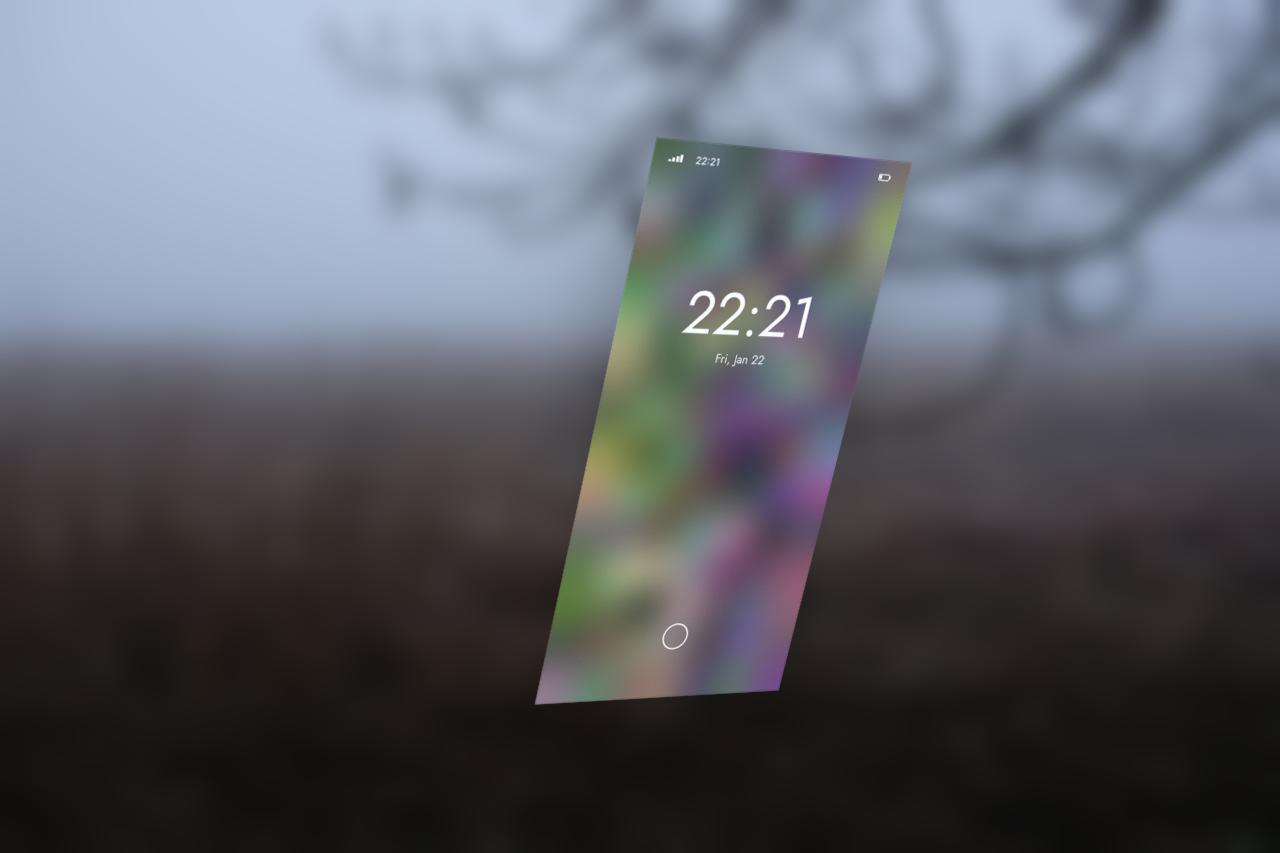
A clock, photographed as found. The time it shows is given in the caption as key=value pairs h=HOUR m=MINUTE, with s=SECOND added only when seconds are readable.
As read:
h=22 m=21
